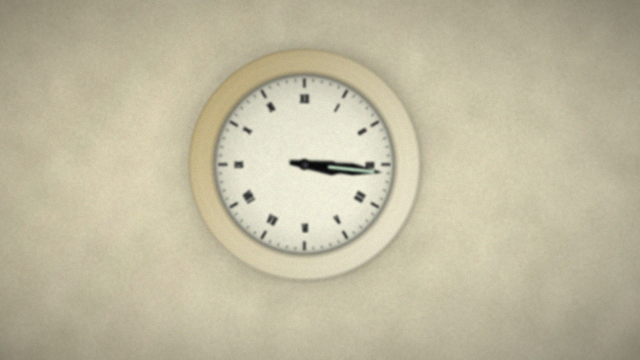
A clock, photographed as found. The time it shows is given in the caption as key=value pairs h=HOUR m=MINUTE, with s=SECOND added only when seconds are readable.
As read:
h=3 m=16
